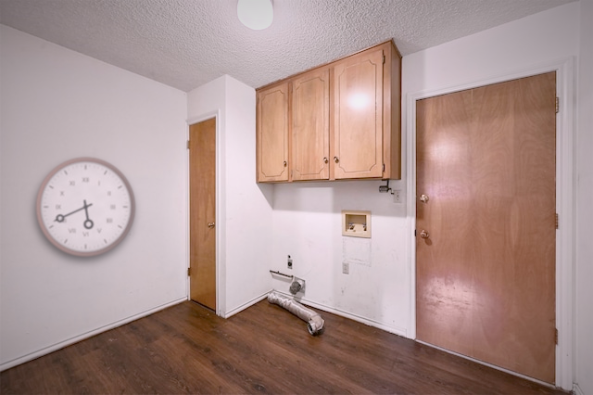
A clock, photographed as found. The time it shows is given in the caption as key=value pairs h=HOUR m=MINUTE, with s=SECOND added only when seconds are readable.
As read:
h=5 m=41
